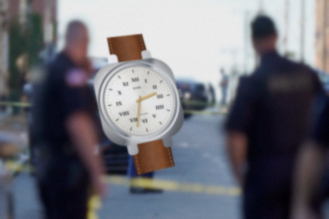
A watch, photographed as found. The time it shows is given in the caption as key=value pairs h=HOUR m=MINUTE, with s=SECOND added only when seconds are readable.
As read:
h=2 m=33
